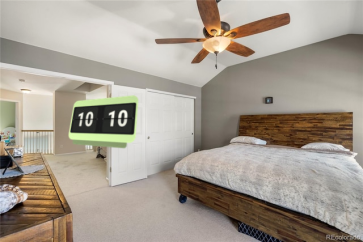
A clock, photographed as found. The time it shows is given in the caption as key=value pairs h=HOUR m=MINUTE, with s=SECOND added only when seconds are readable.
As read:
h=10 m=10
